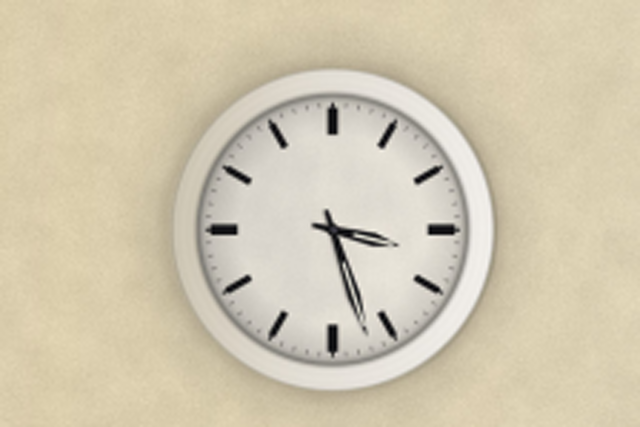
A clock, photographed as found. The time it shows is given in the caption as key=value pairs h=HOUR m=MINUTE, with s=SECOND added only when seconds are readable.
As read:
h=3 m=27
